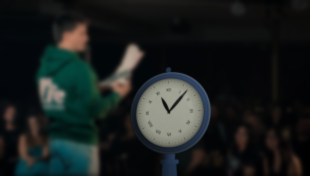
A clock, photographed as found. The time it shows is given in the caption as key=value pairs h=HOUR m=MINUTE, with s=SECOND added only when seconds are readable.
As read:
h=11 m=7
